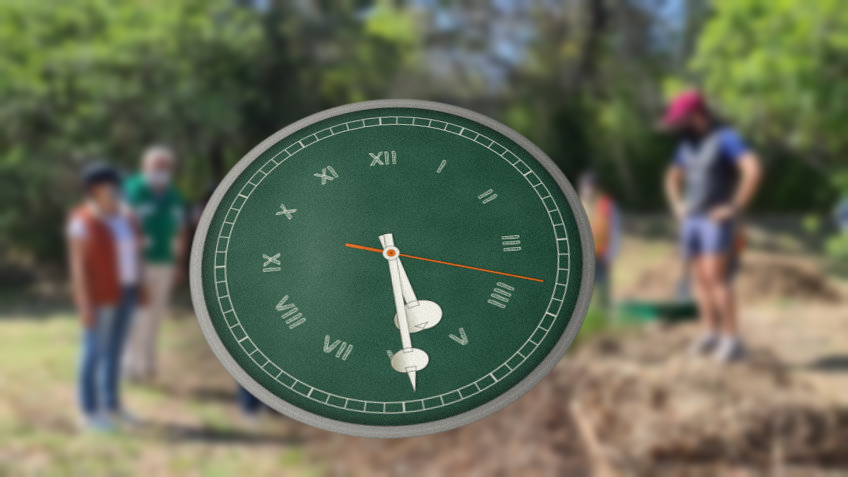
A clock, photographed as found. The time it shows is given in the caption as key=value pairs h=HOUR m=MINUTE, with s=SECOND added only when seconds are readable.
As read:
h=5 m=29 s=18
